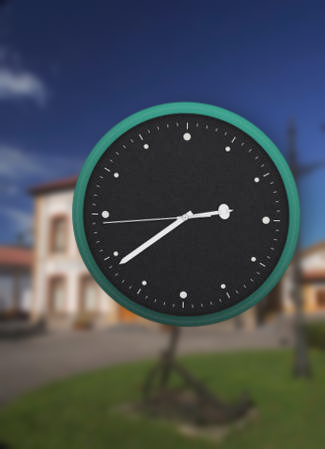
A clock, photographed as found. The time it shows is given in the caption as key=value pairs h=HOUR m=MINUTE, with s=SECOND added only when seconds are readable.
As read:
h=2 m=38 s=44
